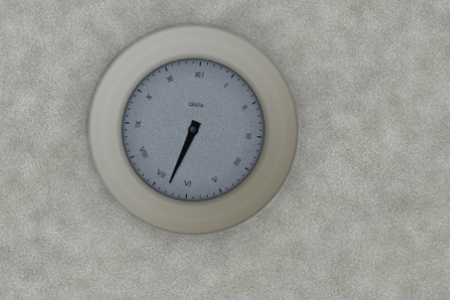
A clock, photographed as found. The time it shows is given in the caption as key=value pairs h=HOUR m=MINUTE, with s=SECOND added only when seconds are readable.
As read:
h=6 m=33
